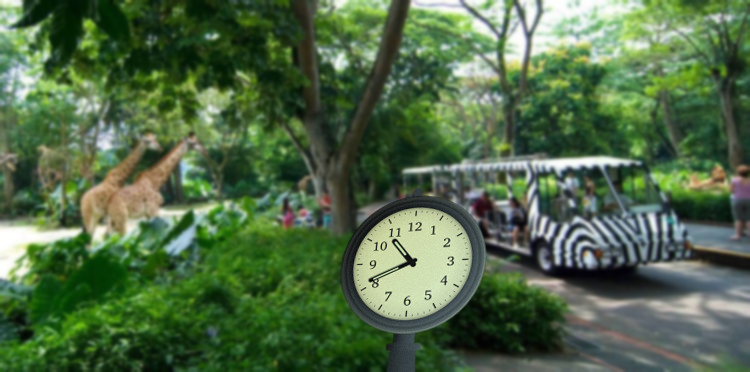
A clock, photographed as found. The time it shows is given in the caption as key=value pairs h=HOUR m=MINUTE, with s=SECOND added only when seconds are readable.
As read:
h=10 m=41
